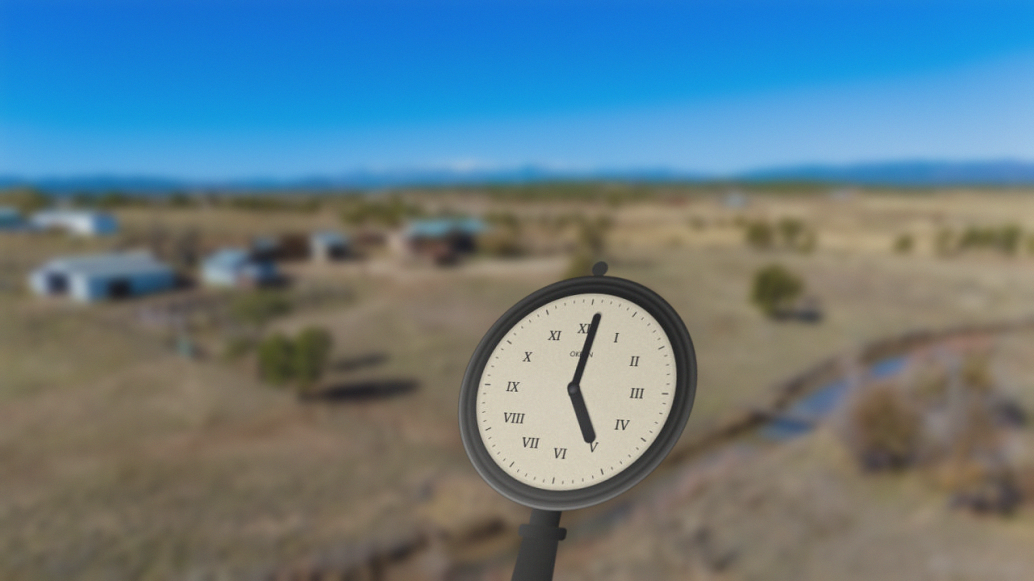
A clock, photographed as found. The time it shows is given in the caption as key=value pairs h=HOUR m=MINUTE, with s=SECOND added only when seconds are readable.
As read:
h=5 m=1
